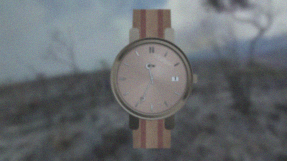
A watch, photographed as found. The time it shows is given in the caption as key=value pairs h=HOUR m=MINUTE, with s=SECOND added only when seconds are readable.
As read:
h=11 m=34
